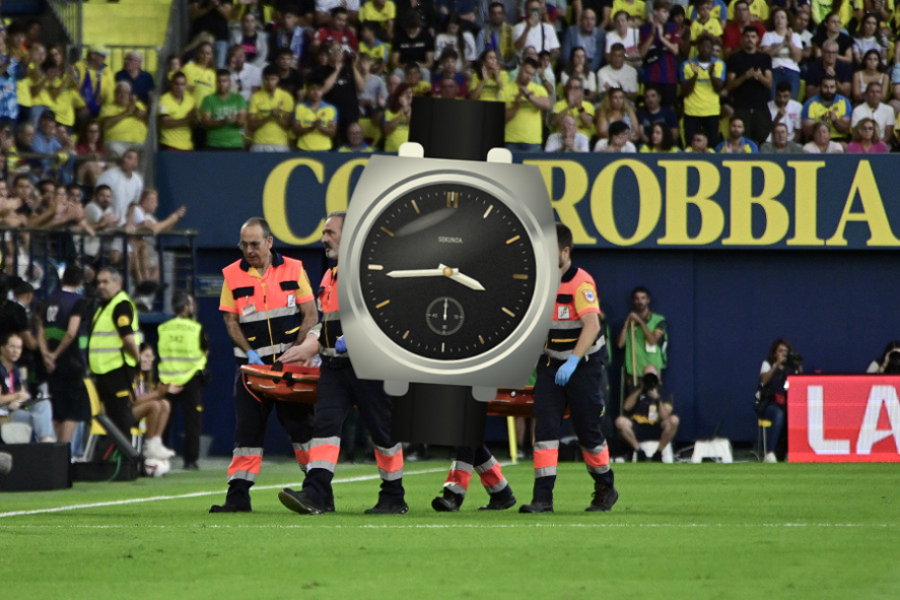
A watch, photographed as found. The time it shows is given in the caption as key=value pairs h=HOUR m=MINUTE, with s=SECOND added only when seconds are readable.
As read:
h=3 m=44
